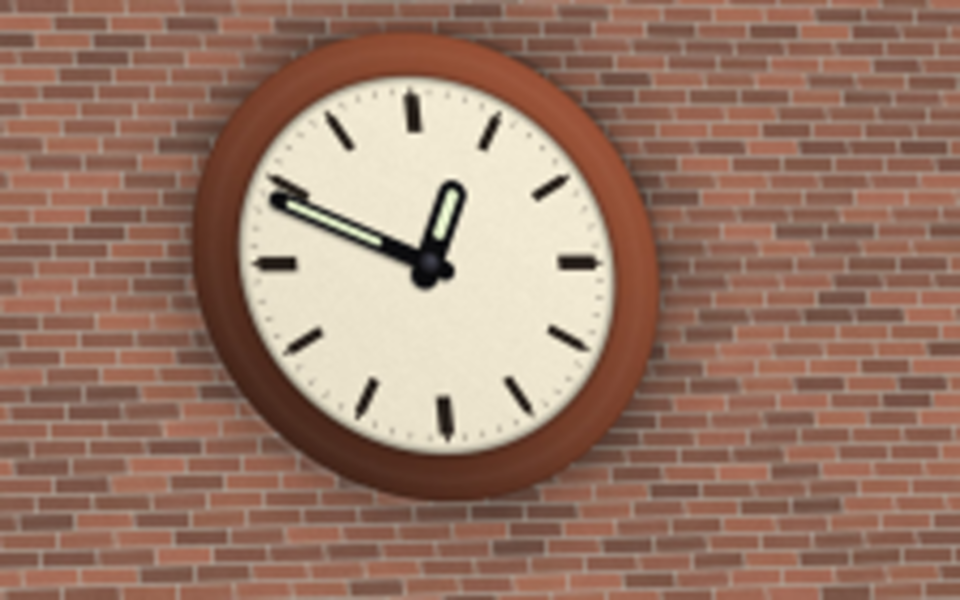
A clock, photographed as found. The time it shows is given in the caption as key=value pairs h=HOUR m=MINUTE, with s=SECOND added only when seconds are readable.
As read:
h=12 m=49
